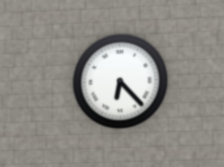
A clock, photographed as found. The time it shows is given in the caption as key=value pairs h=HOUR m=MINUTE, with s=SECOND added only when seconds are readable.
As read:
h=6 m=23
